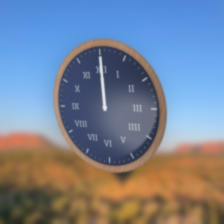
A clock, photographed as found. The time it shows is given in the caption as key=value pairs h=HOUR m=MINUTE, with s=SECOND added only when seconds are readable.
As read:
h=12 m=0
